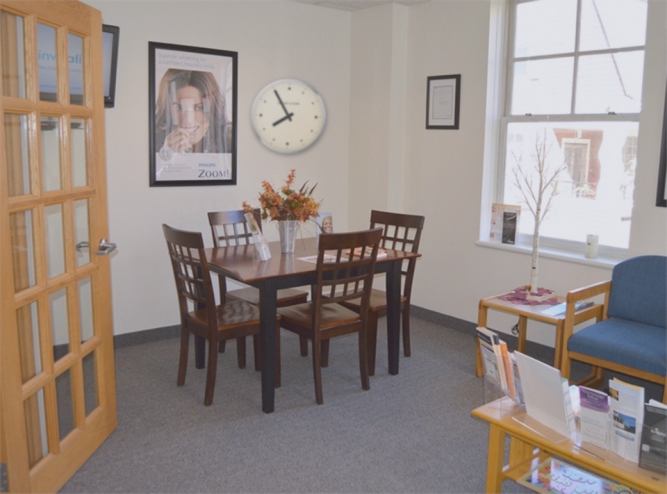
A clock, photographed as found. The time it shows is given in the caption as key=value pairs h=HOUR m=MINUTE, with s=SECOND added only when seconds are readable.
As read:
h=7 m=55
